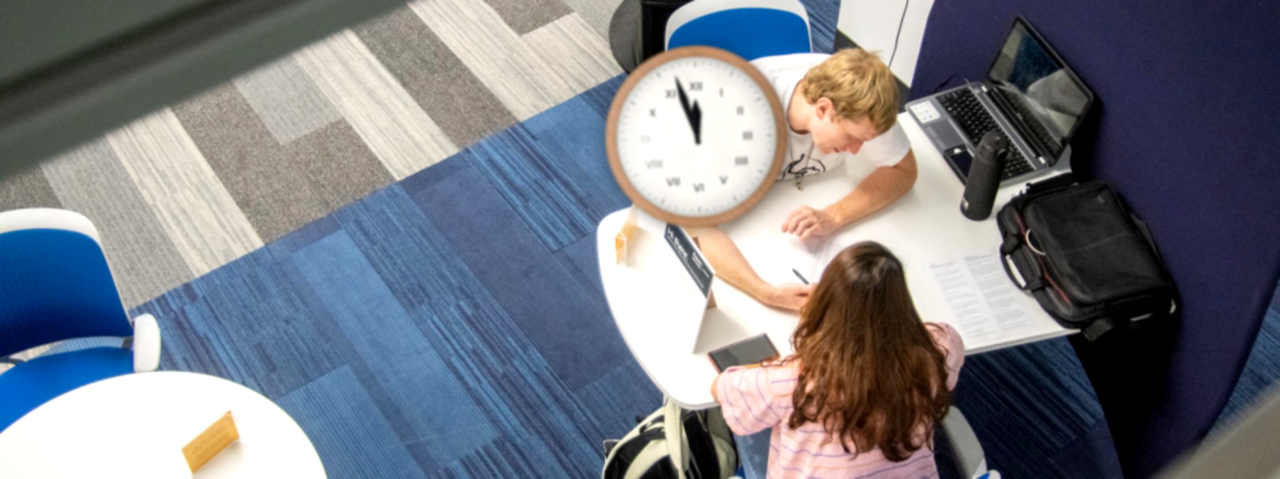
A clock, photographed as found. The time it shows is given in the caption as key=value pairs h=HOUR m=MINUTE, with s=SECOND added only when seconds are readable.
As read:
h=11 m=57
